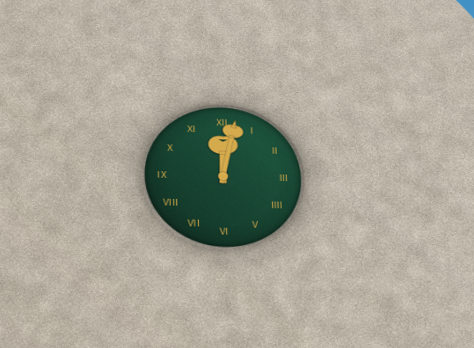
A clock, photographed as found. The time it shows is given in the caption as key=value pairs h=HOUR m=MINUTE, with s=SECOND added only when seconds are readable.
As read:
h=12 m=2
